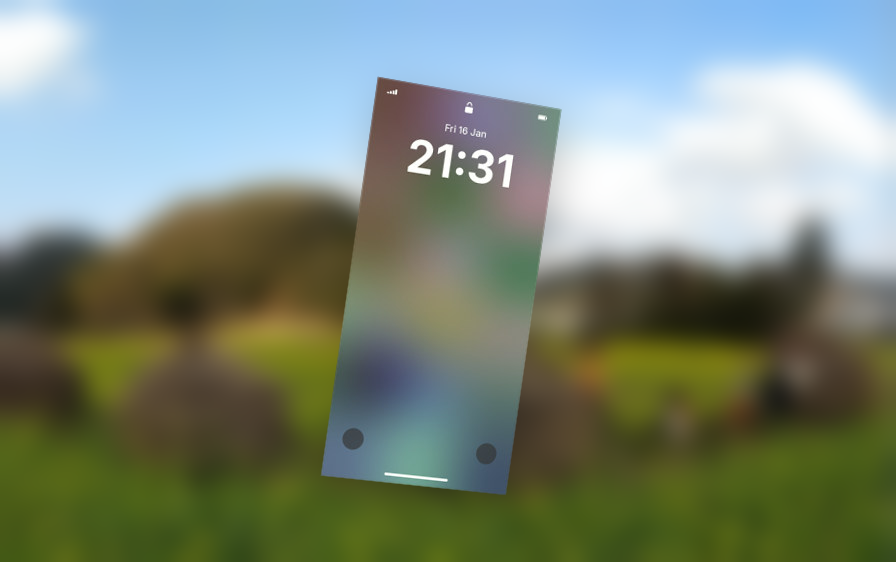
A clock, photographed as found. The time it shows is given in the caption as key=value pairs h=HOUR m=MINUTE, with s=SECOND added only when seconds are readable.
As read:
h=21 m=31
